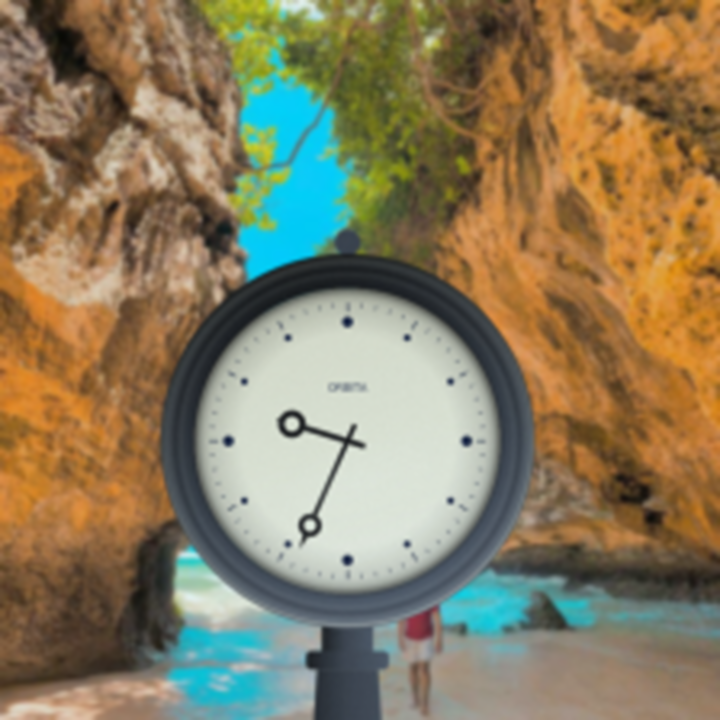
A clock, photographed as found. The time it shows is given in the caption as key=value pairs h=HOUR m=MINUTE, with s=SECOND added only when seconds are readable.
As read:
h=9 m=34
